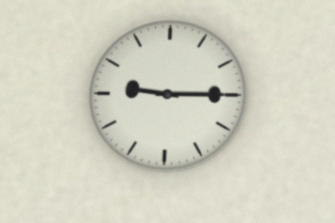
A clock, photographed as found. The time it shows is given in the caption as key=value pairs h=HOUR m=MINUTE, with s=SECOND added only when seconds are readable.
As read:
h=9 m=15
